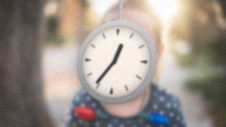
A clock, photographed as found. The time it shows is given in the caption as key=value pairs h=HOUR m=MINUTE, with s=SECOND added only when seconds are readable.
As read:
h=12 m=36
